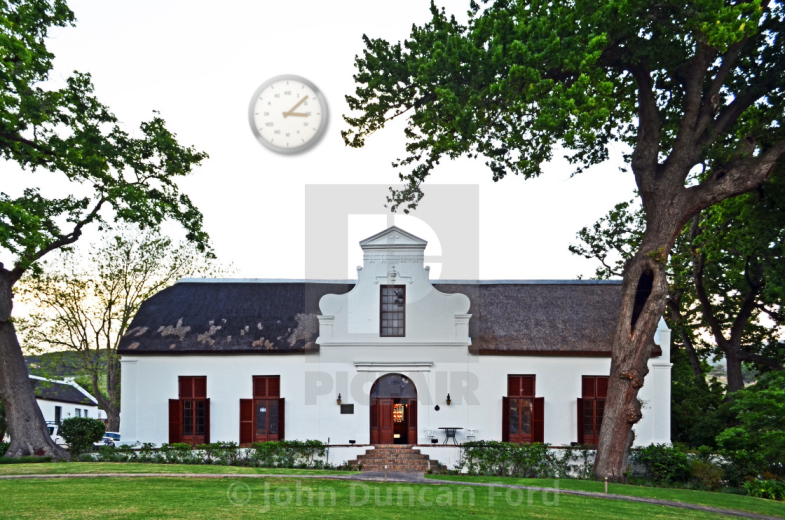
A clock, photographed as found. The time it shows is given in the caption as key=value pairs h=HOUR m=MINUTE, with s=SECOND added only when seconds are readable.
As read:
h=3 m=8
